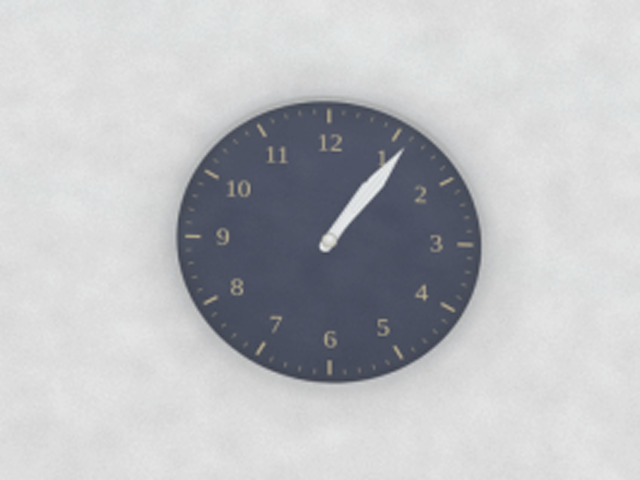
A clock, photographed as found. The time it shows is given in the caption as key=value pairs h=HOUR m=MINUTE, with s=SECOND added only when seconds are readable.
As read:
h=1 m=6
